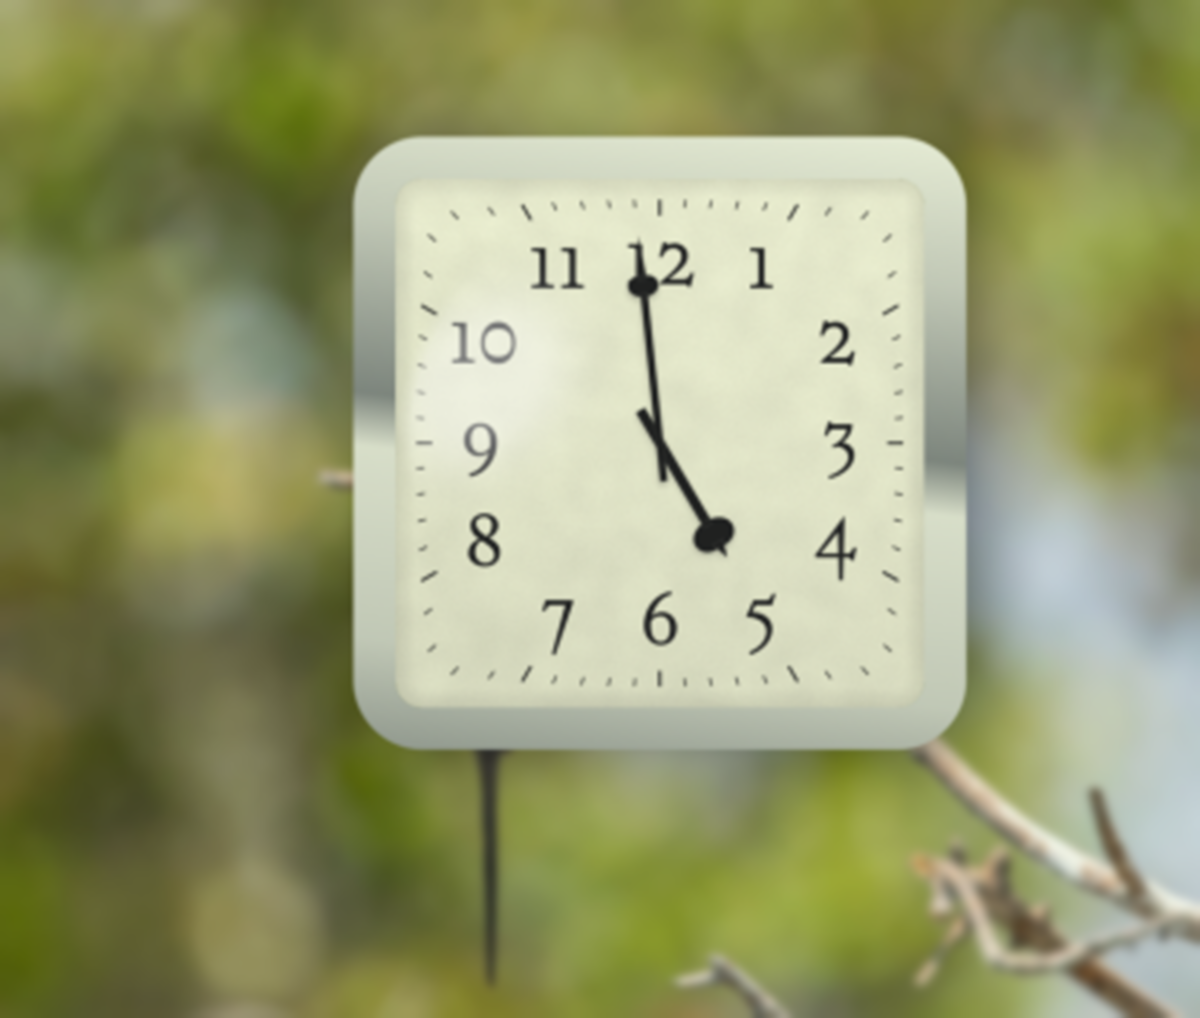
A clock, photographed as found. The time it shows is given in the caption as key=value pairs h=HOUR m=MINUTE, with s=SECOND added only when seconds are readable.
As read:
h=4 m=59
